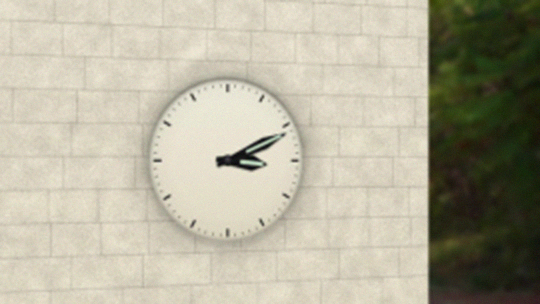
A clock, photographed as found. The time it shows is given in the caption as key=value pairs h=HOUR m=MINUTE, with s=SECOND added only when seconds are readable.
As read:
h=3 m=11
